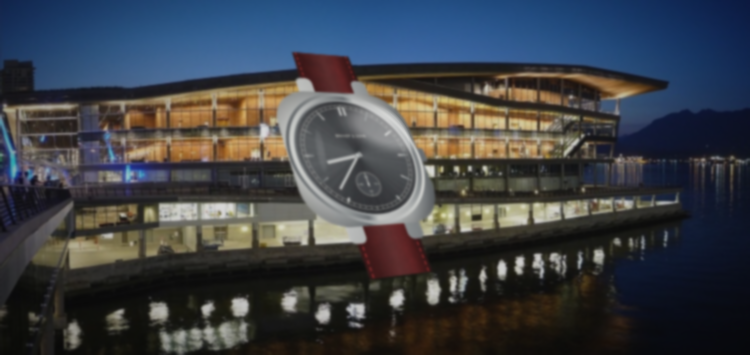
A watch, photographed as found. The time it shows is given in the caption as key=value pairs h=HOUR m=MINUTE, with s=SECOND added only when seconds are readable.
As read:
h=8 m=37
